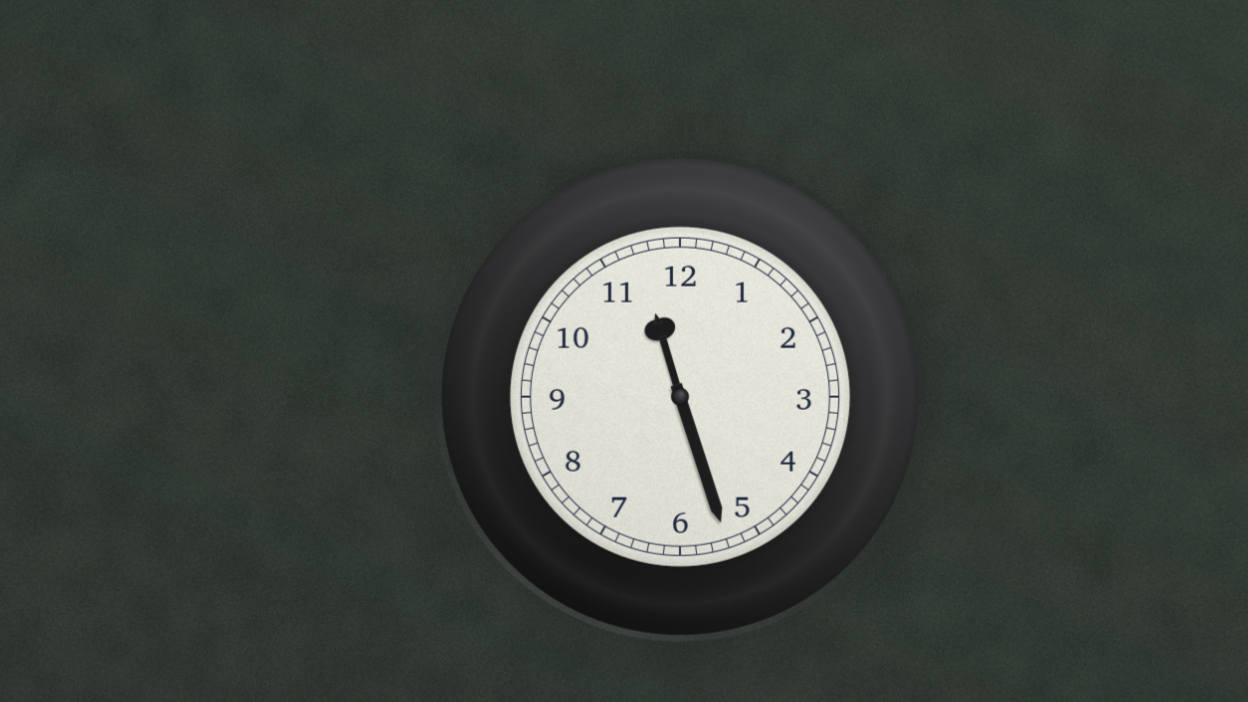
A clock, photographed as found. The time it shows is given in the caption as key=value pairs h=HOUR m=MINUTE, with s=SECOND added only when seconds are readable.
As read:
h=11 m=27
